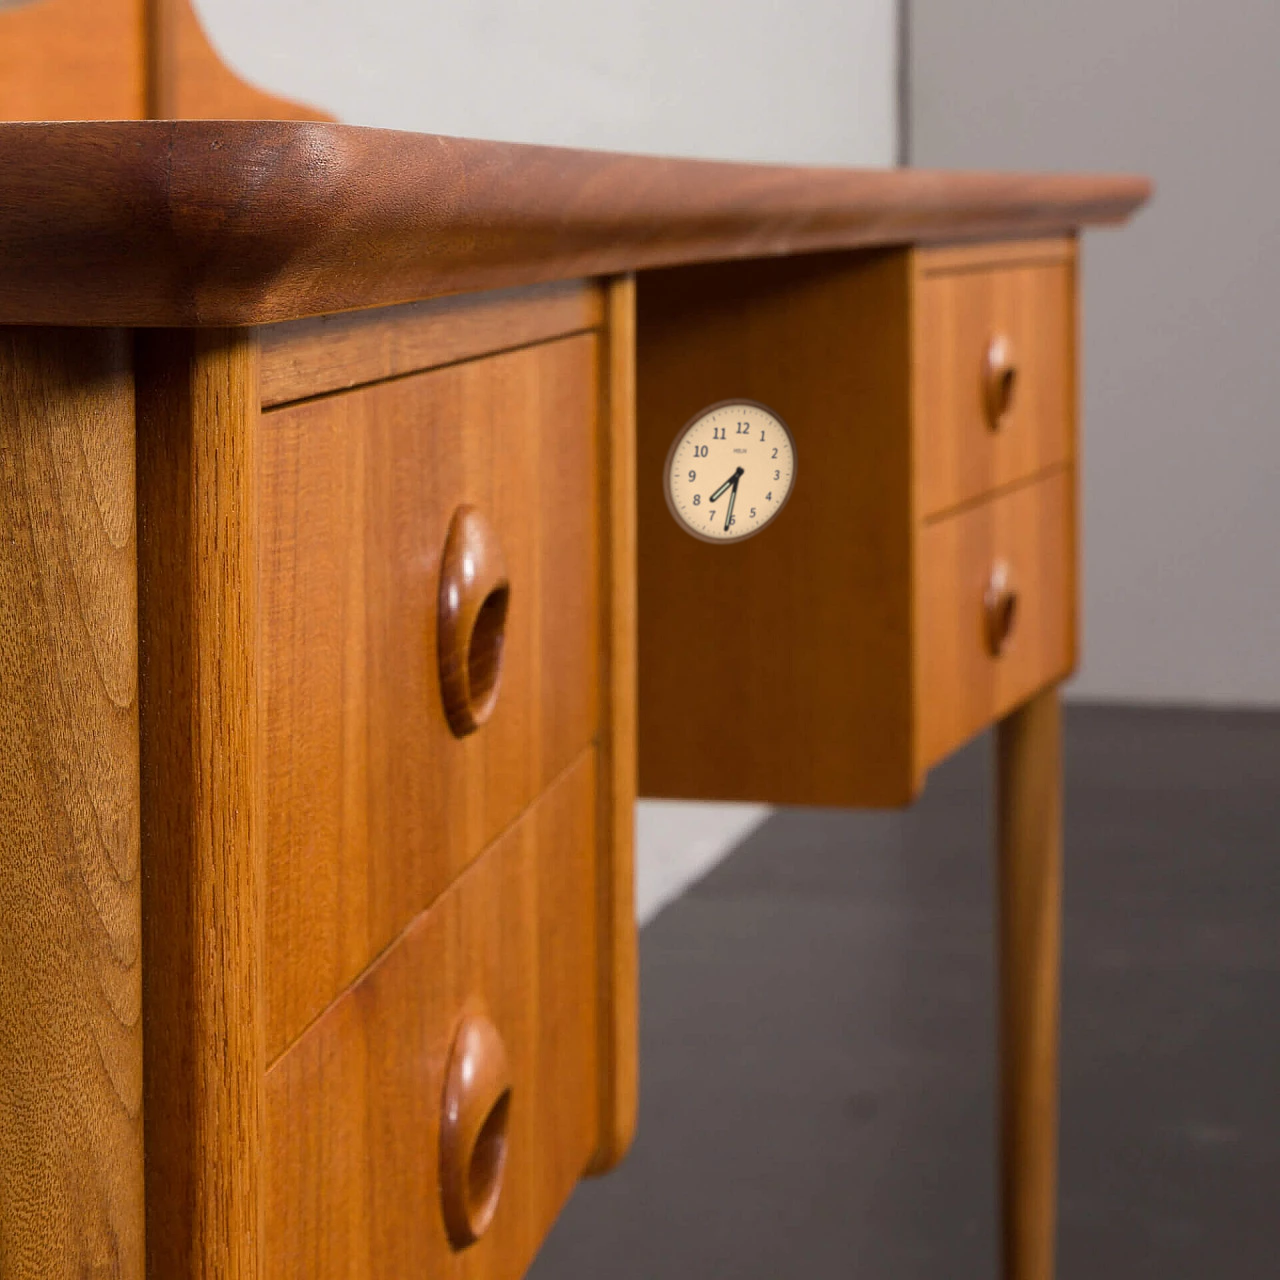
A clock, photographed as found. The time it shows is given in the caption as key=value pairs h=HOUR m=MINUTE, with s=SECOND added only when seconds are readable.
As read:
h=7 m=31
